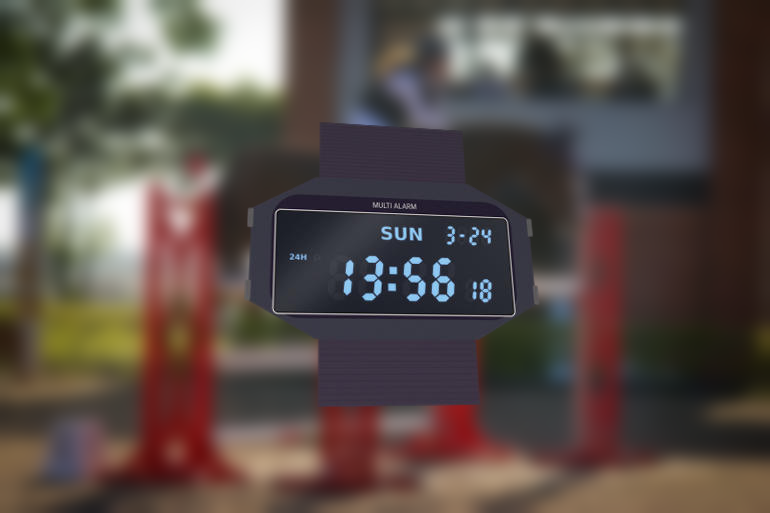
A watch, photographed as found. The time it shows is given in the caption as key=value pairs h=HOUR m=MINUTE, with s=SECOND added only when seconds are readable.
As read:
h=13 m=56 s=18
